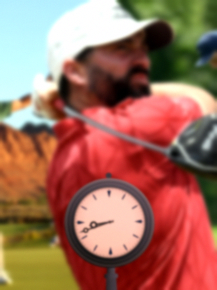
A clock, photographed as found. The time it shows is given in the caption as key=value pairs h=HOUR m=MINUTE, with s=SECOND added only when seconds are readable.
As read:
h=8 m=42
